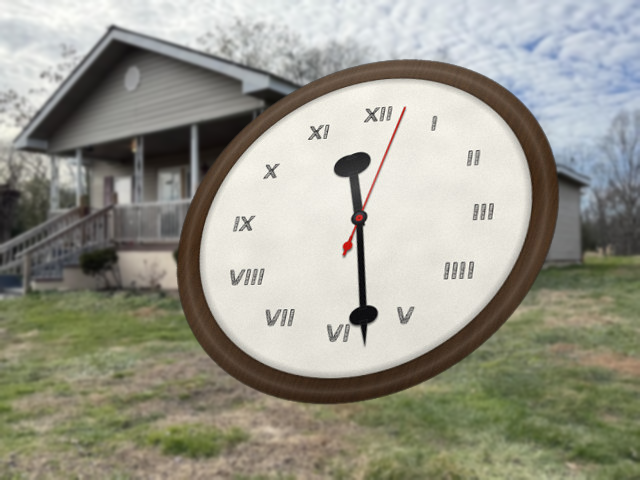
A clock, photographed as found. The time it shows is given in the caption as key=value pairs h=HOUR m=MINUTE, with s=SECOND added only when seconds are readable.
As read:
h=11 m=28 s=2
